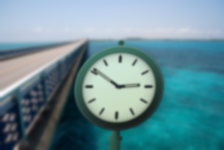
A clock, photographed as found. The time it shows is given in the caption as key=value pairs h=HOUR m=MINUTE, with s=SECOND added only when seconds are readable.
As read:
h=2 m=51
